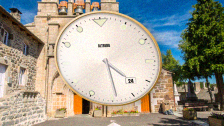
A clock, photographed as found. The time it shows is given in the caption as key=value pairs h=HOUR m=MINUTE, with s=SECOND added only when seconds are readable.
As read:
h=4 m=29
